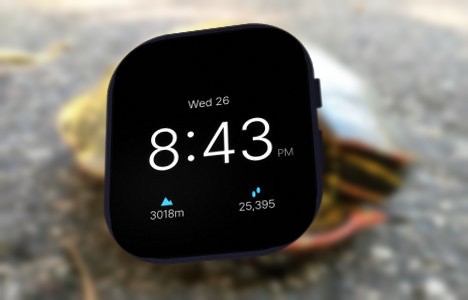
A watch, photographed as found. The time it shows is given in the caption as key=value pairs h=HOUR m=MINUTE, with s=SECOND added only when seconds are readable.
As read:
h=8 m=43
